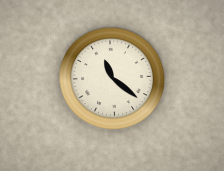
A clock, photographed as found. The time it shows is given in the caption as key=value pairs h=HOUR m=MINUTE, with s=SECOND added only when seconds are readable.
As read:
h=11 m=22
